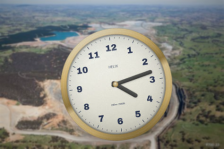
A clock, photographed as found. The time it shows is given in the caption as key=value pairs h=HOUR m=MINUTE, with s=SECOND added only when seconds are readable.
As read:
h=4 m=13
